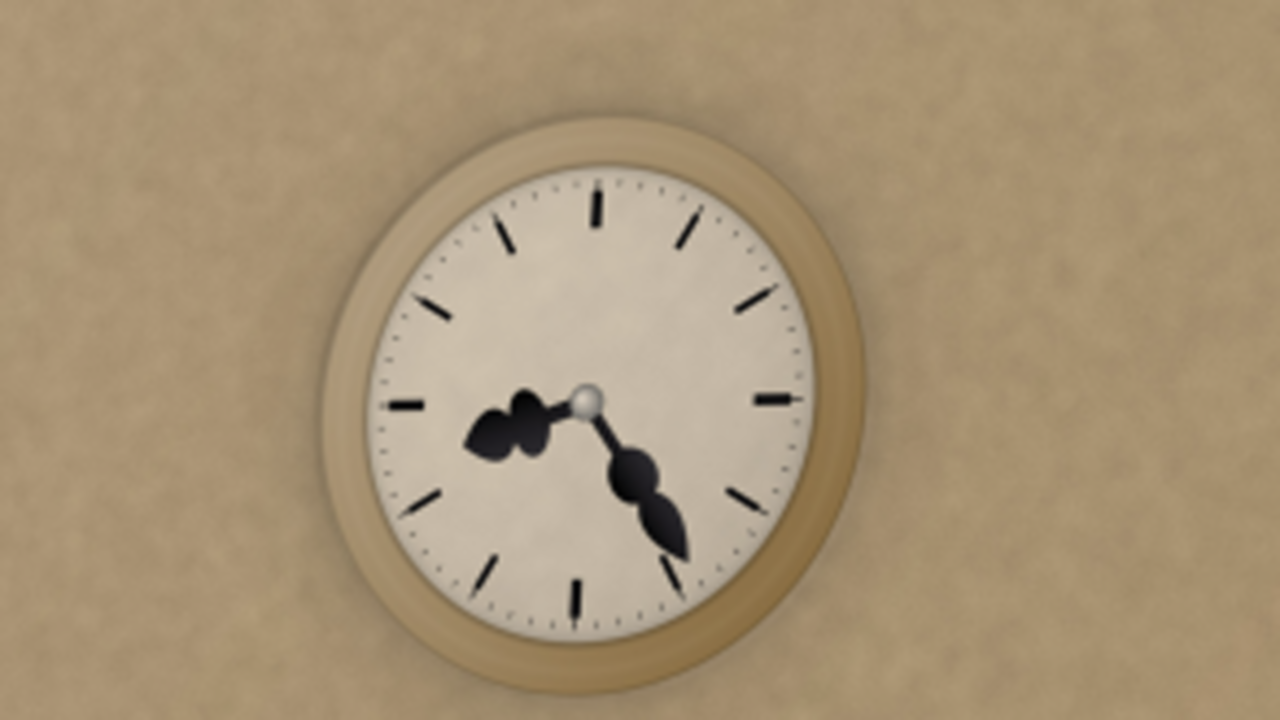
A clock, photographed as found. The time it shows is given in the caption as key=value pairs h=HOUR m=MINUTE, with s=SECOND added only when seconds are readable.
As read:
h=8 m=24
